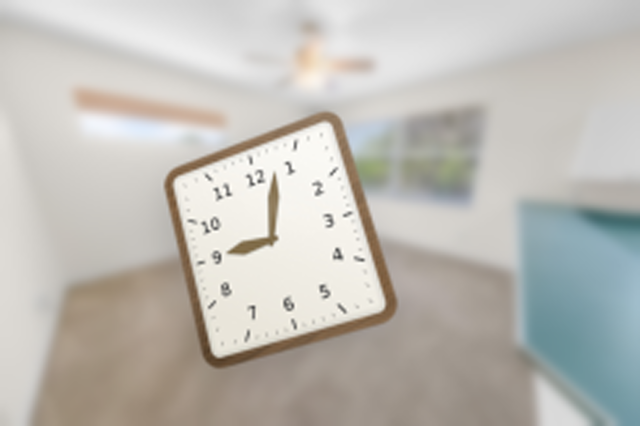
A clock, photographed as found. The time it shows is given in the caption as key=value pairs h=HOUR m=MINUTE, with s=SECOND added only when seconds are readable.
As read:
h=9 m=3
